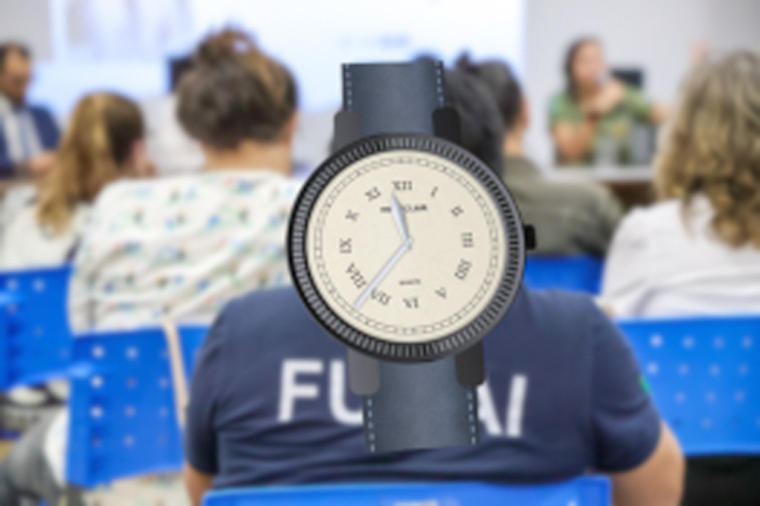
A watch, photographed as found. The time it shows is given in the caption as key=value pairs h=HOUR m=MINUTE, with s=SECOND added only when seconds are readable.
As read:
h=11 m=37
